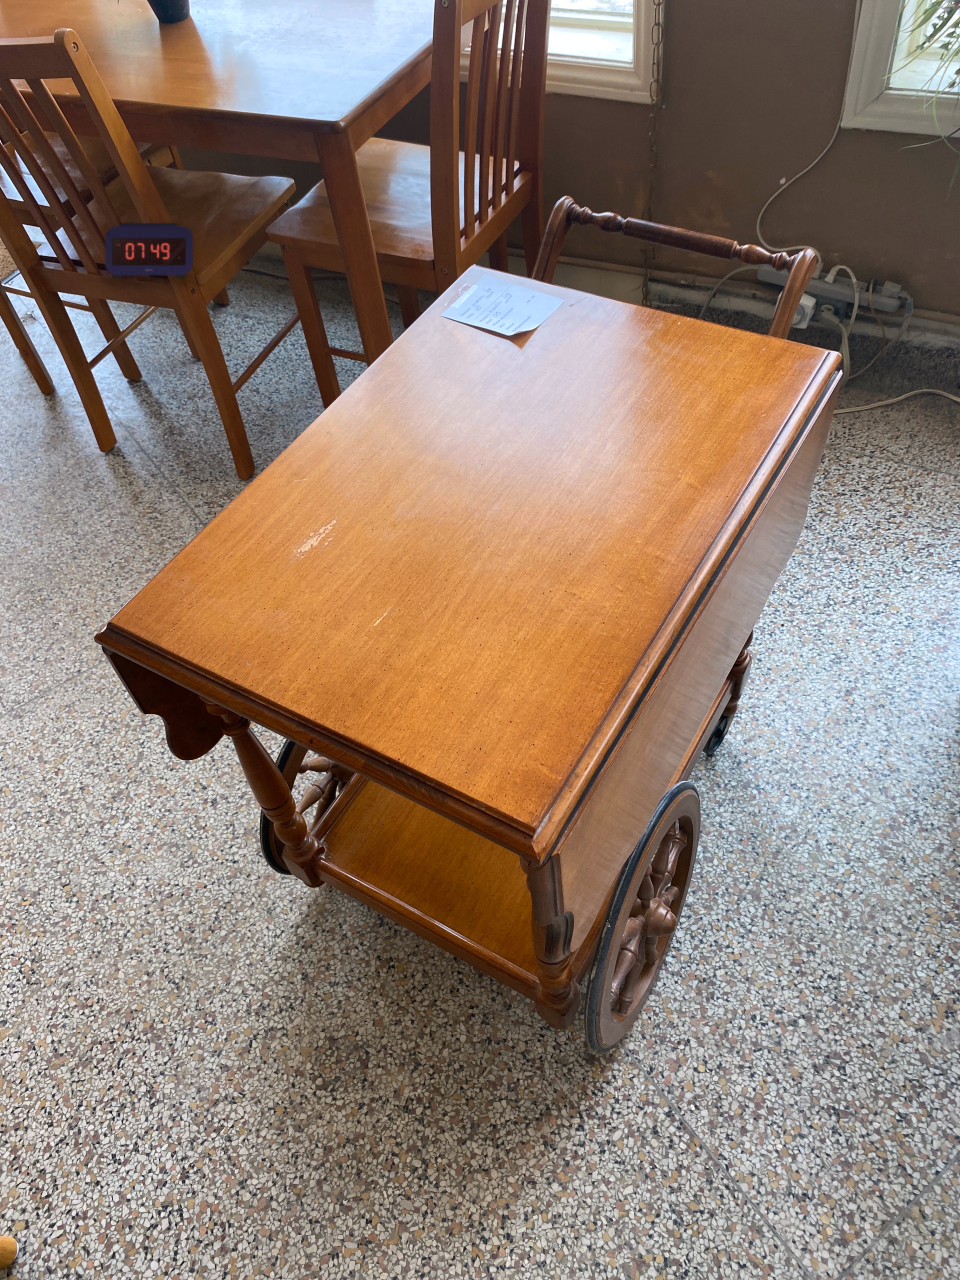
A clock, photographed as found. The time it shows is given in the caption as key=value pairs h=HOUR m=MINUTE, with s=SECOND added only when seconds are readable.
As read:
h=7 m=49
